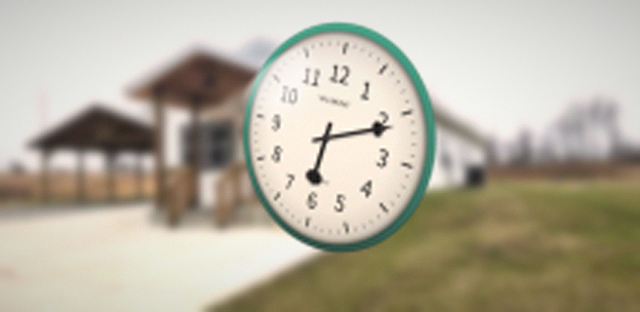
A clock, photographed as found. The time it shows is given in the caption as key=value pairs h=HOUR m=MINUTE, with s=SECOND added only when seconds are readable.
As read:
h=6 m=11
